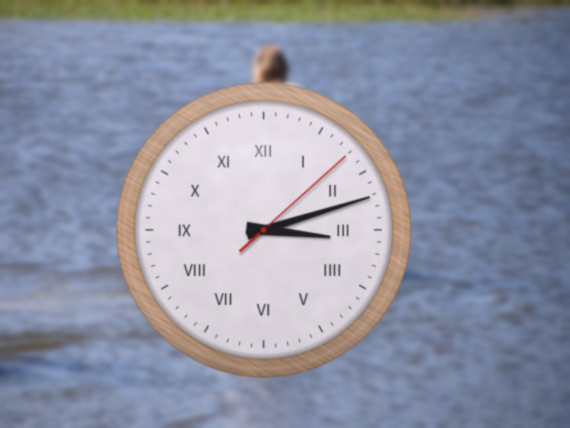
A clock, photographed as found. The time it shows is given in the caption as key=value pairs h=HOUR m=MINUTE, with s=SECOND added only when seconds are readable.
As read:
h=3 m=12 s=8
